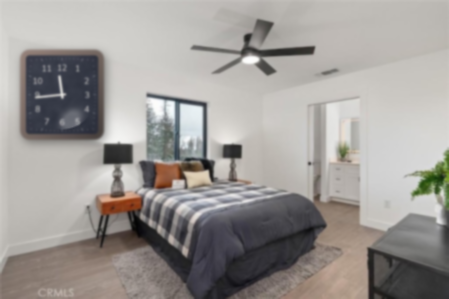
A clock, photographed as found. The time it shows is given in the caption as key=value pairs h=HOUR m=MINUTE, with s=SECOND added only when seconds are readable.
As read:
h=11 m=44
